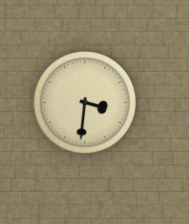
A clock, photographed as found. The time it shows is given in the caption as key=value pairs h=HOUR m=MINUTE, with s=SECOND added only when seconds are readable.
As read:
h=3 m=31
